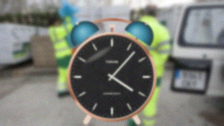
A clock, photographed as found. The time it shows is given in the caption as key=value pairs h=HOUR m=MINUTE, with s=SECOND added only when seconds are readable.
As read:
h=4 m=7
